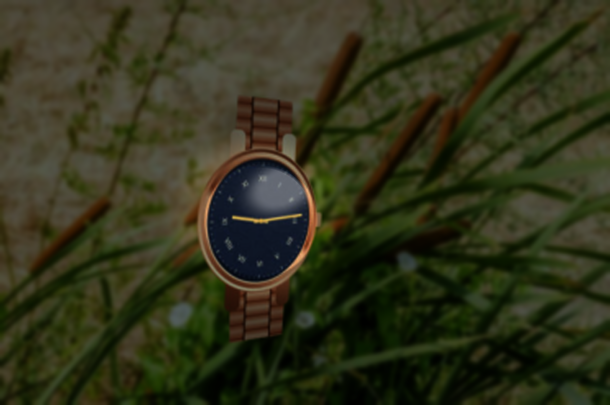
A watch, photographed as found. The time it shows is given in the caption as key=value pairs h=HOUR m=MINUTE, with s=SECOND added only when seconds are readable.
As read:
h=9 m=14
